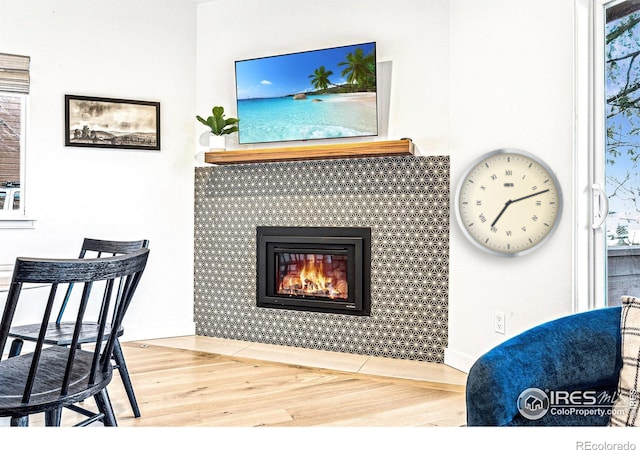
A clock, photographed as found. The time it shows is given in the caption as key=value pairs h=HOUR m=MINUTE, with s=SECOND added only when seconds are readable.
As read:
h=7 m=12
